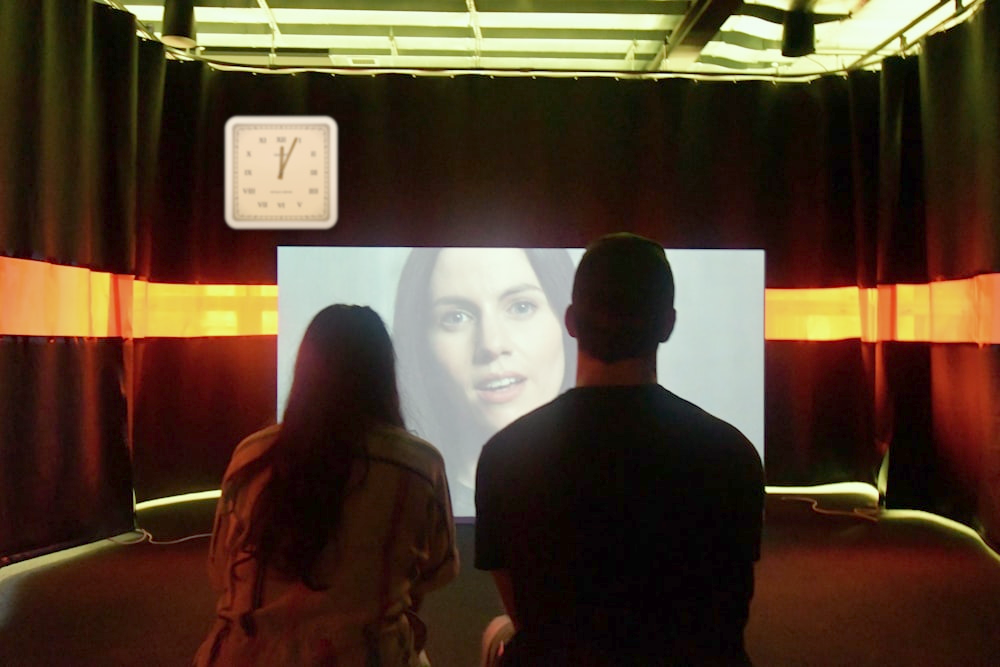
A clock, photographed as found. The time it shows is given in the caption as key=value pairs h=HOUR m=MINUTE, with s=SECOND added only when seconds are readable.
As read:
h=12 m=4
